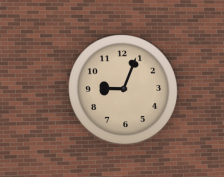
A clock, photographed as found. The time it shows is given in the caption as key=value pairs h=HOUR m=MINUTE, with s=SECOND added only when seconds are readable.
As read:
h=9 m=4
